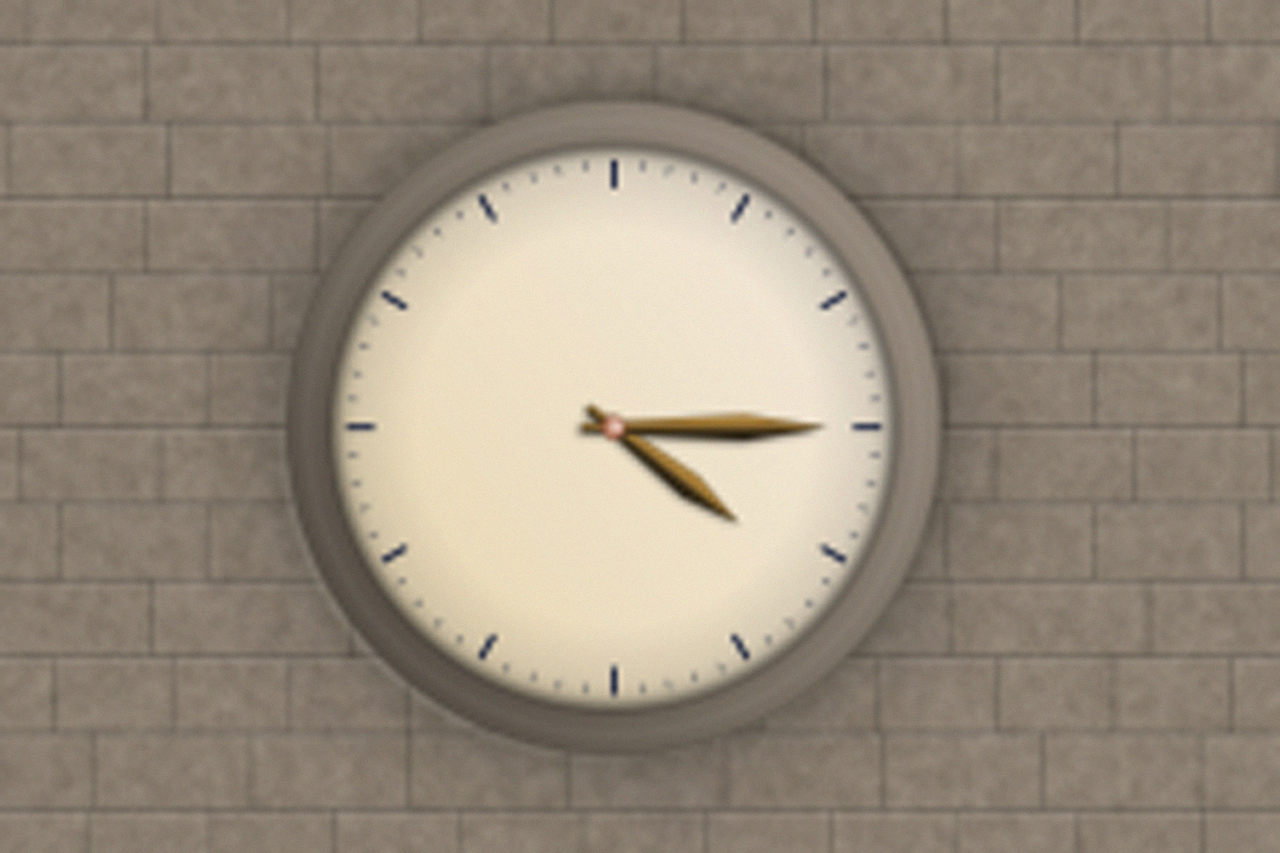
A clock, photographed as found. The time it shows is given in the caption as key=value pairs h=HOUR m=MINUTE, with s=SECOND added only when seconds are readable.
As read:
h=4 m=15
